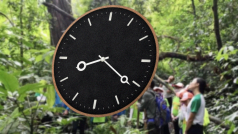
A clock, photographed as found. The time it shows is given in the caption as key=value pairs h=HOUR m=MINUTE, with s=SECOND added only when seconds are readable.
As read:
h=8 m=21
